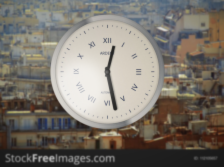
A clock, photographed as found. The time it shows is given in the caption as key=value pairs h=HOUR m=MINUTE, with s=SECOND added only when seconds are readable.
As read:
h=12 m=28
